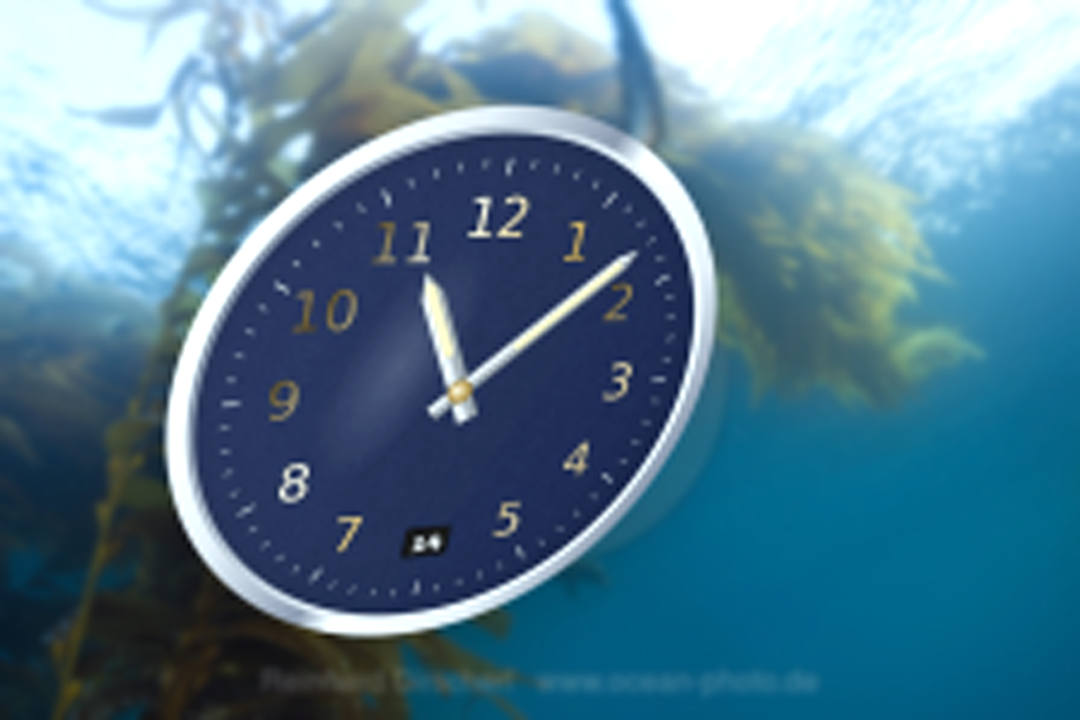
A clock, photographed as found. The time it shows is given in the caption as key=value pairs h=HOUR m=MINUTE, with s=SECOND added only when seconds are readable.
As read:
h=11 m=8
